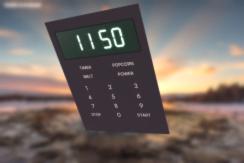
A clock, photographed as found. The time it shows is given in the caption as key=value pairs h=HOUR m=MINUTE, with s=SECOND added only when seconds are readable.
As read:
h=11 m=50
